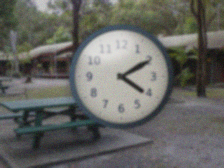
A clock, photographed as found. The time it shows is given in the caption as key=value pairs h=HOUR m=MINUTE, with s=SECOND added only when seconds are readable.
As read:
h=4 m=10
